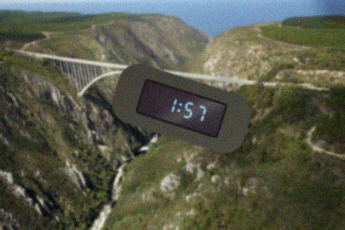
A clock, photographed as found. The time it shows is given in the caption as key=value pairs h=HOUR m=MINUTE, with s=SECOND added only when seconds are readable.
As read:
h=1 m=57
